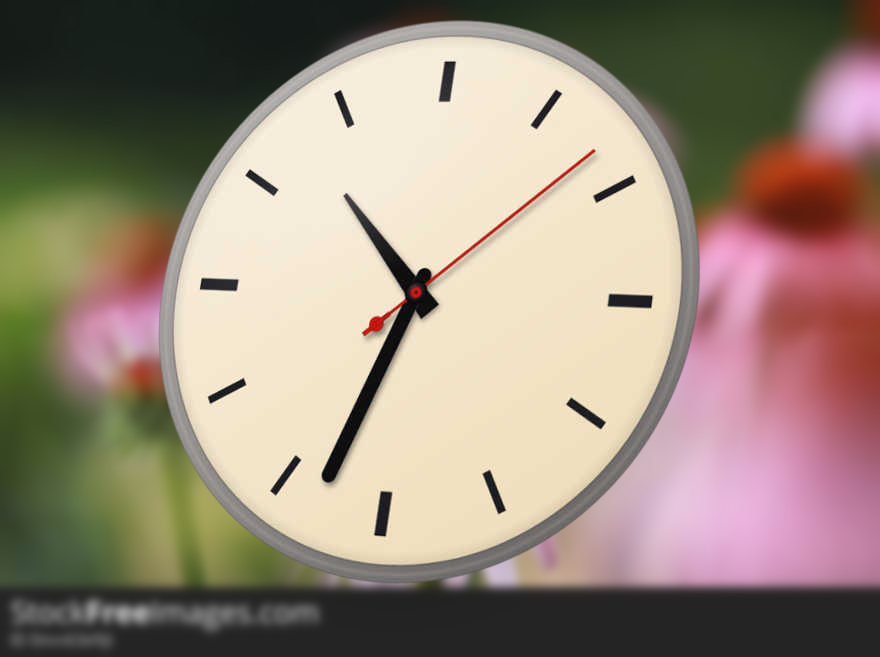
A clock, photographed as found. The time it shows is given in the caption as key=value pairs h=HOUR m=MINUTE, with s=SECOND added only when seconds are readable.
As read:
h=10 m=33 s=8
